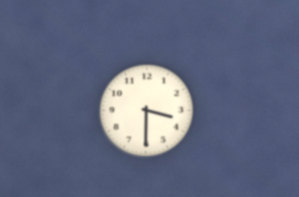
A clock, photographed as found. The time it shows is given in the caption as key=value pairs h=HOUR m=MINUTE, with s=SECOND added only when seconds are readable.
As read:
h=3 m=30
